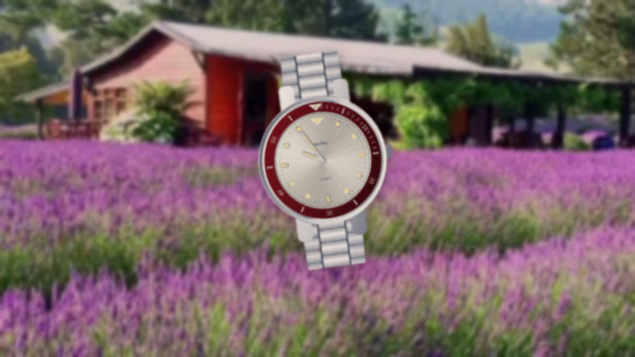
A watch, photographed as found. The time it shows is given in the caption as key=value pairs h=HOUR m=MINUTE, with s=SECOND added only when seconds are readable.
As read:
h=9 m=55
